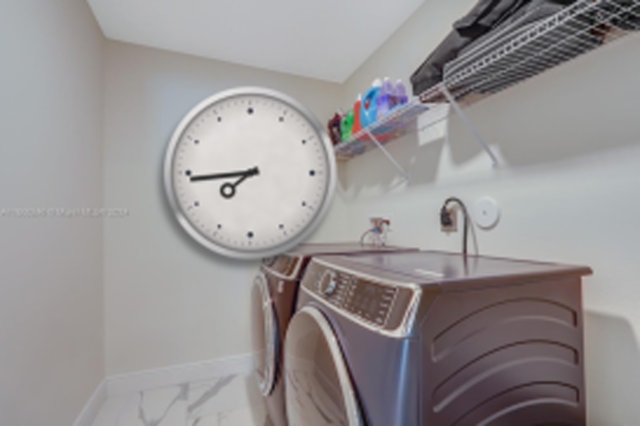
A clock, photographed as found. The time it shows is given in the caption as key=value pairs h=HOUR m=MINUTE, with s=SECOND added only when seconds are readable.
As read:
h=7 m=44
